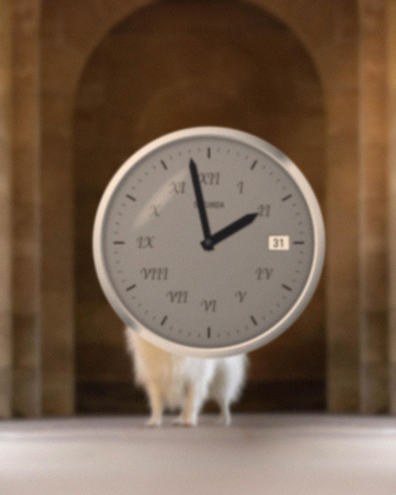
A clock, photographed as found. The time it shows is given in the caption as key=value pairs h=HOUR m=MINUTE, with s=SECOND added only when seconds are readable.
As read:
h=1 m=58
